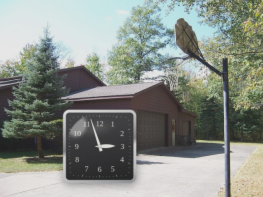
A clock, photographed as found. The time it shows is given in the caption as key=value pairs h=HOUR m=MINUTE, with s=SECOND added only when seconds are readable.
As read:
h=2 m=57
